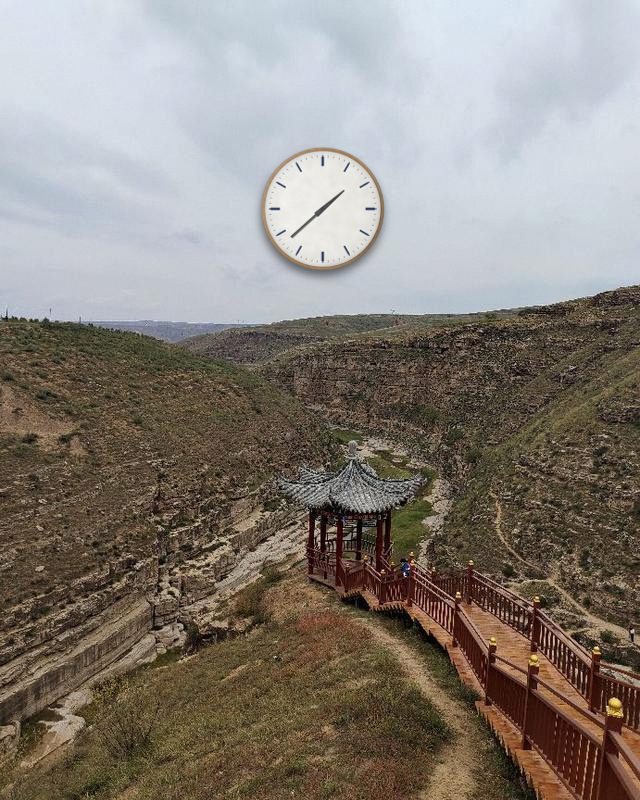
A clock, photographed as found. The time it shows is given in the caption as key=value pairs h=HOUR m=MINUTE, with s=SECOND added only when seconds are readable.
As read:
h=1 m=38
